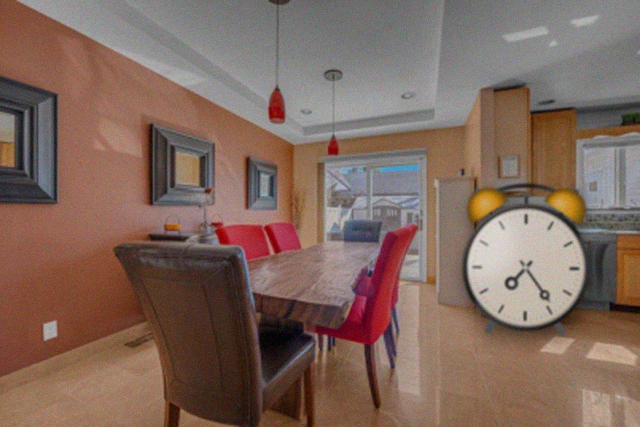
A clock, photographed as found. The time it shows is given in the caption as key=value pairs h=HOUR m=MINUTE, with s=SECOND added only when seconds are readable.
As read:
h=7 m=24
